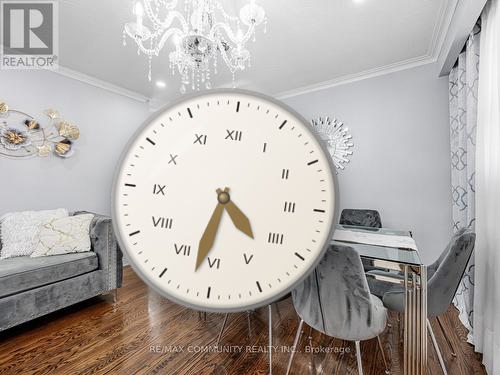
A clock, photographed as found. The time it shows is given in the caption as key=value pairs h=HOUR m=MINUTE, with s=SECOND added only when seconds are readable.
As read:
h=4 m=32
